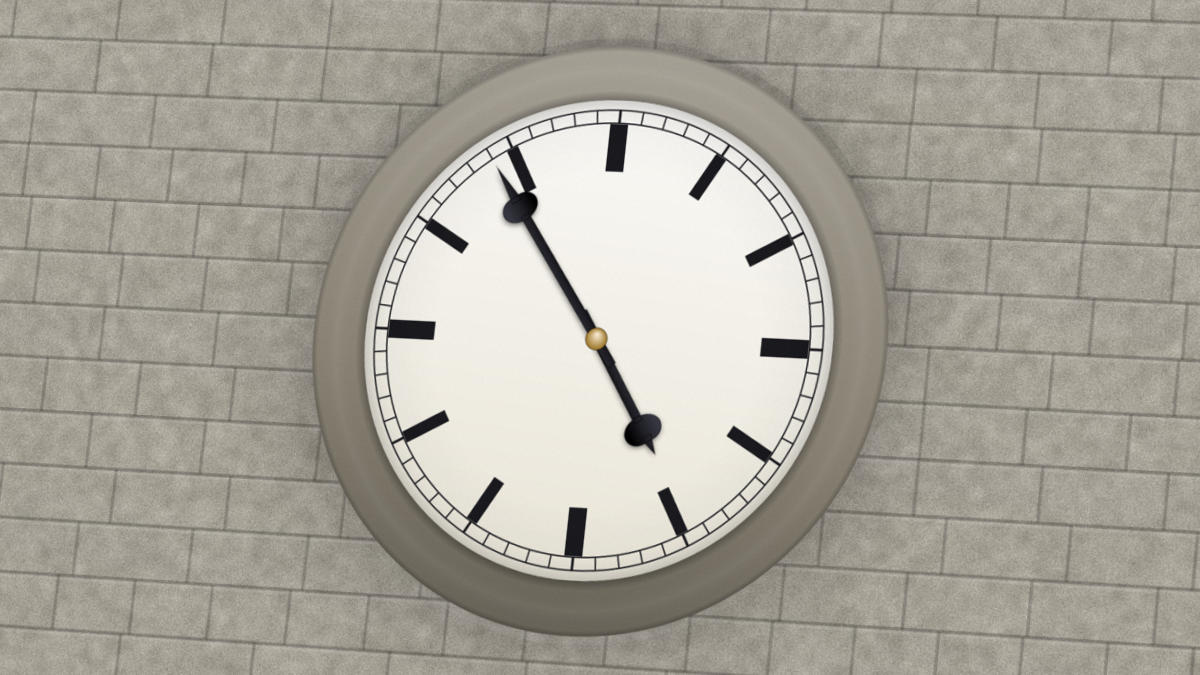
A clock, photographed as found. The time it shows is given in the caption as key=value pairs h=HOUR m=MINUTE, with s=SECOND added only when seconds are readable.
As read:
h=4 m=54
